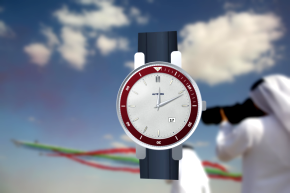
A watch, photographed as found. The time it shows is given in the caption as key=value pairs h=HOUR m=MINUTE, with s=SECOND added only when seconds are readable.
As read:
h=12 m=11
